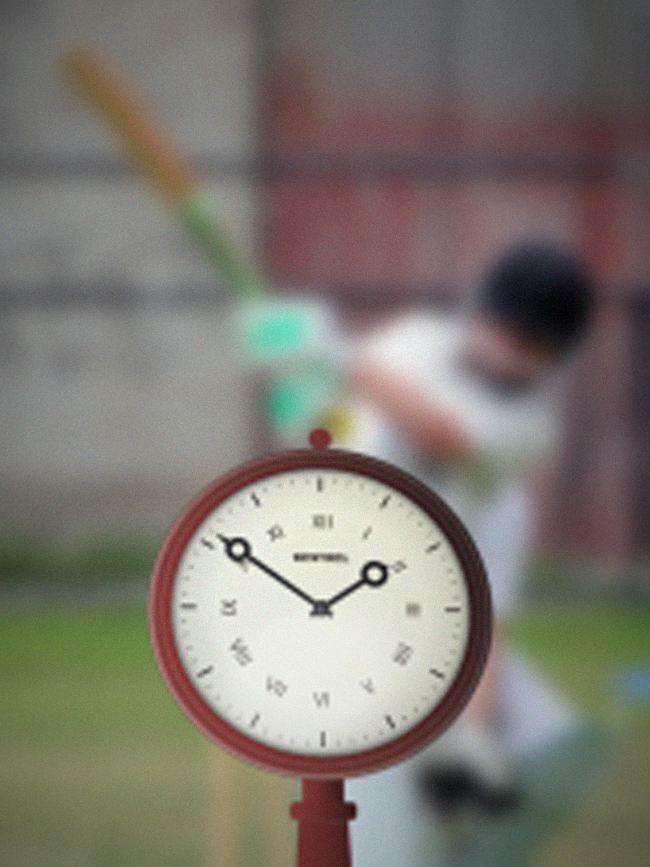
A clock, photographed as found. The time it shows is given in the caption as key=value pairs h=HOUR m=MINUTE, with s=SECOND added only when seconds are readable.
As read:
h=1 m=51
